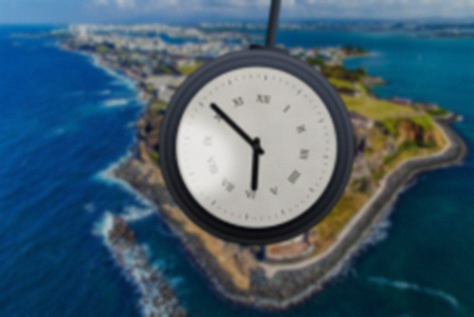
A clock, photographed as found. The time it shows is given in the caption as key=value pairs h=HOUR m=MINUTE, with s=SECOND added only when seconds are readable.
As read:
h=5 m=51
